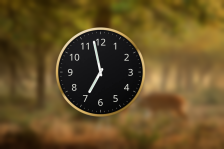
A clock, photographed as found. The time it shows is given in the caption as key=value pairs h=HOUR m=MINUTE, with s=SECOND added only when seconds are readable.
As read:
h=6 m=58
